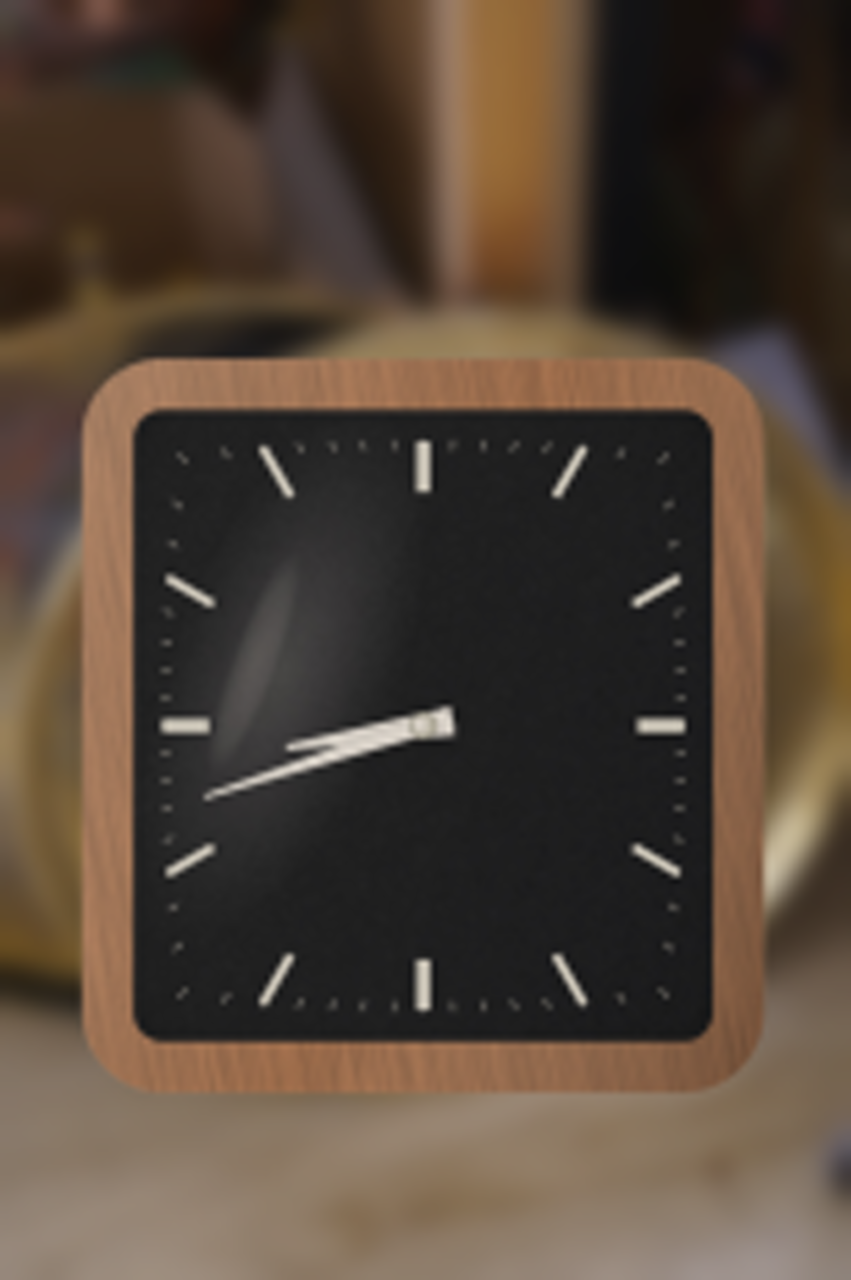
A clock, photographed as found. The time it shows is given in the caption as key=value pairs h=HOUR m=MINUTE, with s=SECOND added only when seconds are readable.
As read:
h=8 m=42
